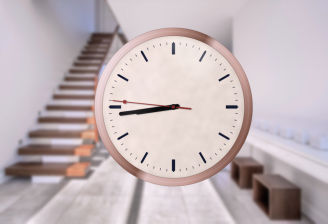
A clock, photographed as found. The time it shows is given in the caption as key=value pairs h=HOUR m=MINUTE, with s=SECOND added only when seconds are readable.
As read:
h=8 m=43 s=46
